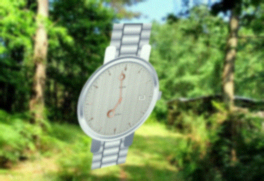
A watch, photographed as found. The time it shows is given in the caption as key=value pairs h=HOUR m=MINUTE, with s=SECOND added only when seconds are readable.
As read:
h=6 m=59
